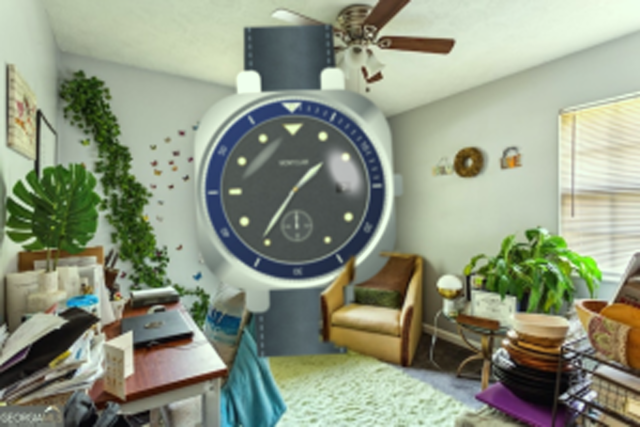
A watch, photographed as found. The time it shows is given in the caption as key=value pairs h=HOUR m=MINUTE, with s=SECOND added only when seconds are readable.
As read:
h=1 m=36
